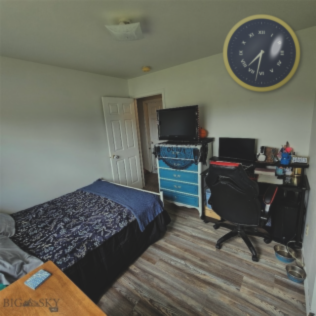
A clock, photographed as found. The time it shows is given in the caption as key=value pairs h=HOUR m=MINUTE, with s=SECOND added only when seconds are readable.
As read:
h=7 m=32
